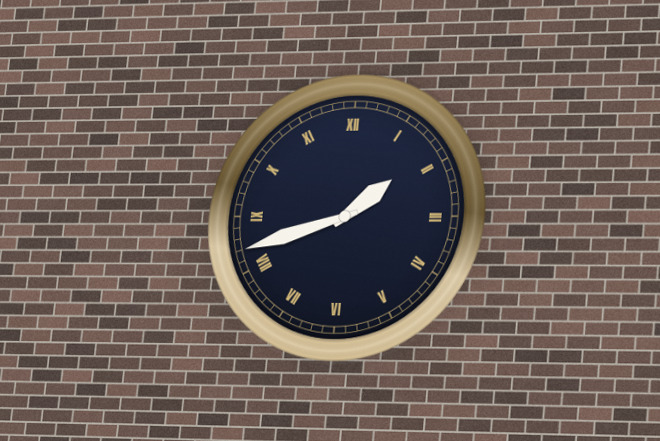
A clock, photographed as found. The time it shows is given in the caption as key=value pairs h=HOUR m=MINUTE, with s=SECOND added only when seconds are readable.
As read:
h=1 m=42
